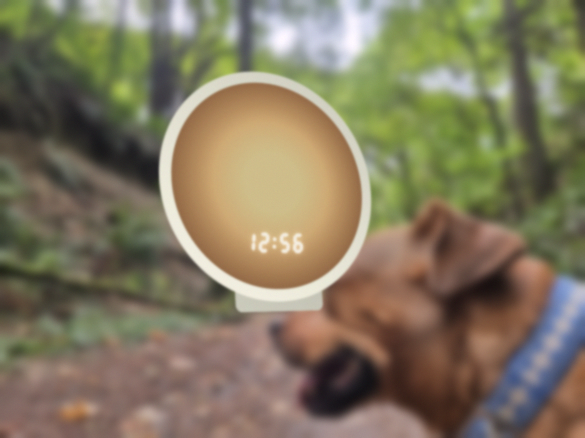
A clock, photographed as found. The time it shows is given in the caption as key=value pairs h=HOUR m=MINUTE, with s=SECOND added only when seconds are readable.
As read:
h=12 m=56
